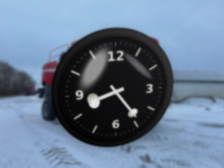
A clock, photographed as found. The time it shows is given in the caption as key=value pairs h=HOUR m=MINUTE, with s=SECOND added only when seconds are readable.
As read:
h=8 m=24
